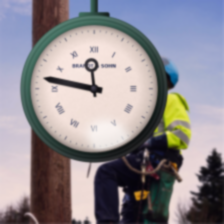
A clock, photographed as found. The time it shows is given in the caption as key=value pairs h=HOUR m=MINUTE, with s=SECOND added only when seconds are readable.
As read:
h=11 m=47
